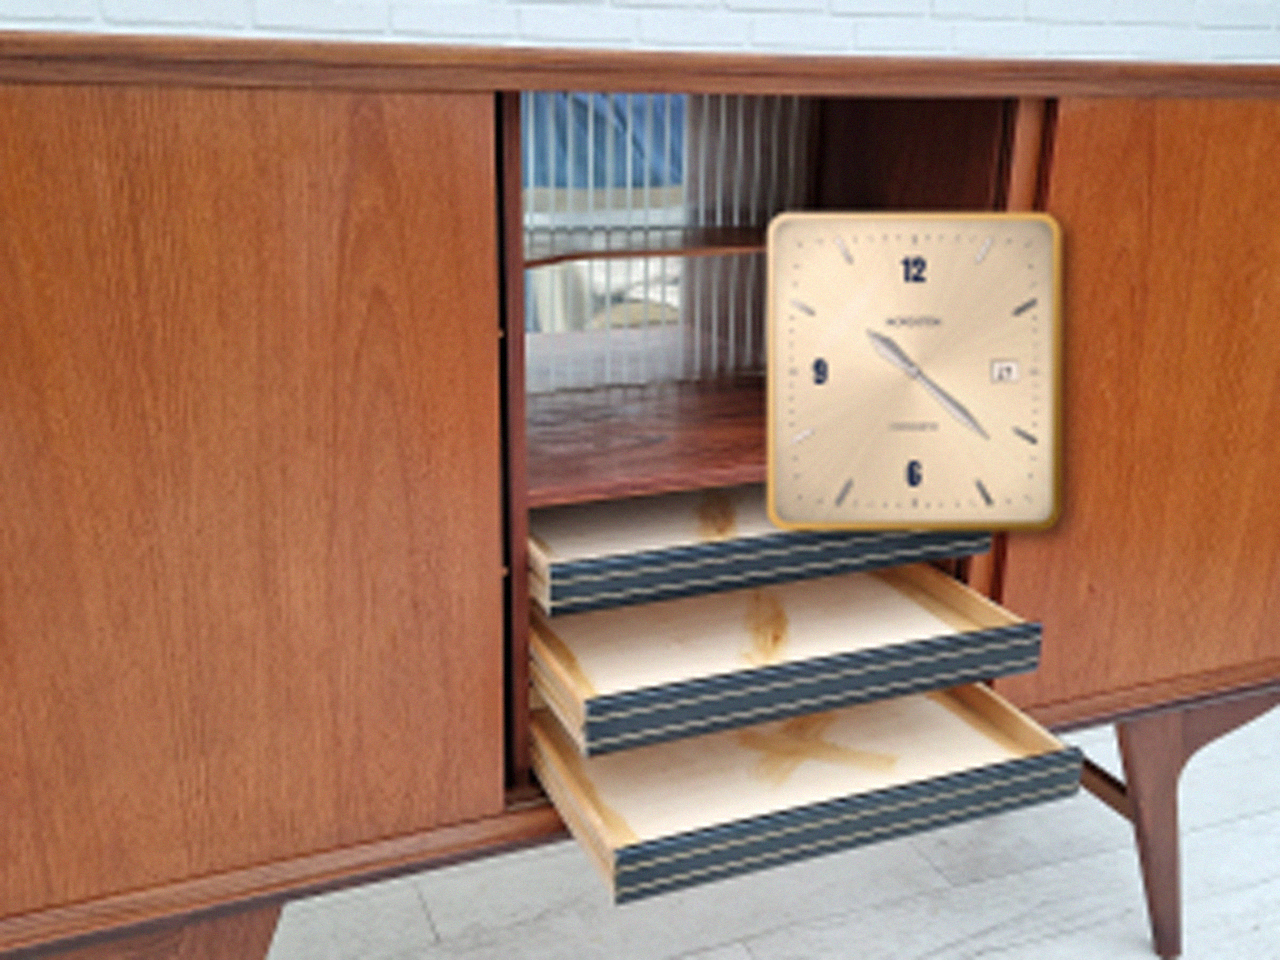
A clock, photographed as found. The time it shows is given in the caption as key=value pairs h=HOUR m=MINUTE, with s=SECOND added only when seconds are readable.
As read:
h=10 m=22
